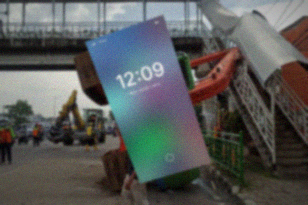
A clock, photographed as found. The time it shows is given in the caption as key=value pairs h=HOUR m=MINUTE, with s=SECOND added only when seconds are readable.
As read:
h=12 m=9
